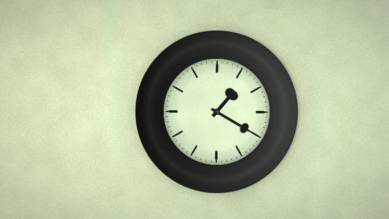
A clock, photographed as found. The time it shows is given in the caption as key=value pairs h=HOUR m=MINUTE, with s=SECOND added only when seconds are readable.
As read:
h=1 m=20
